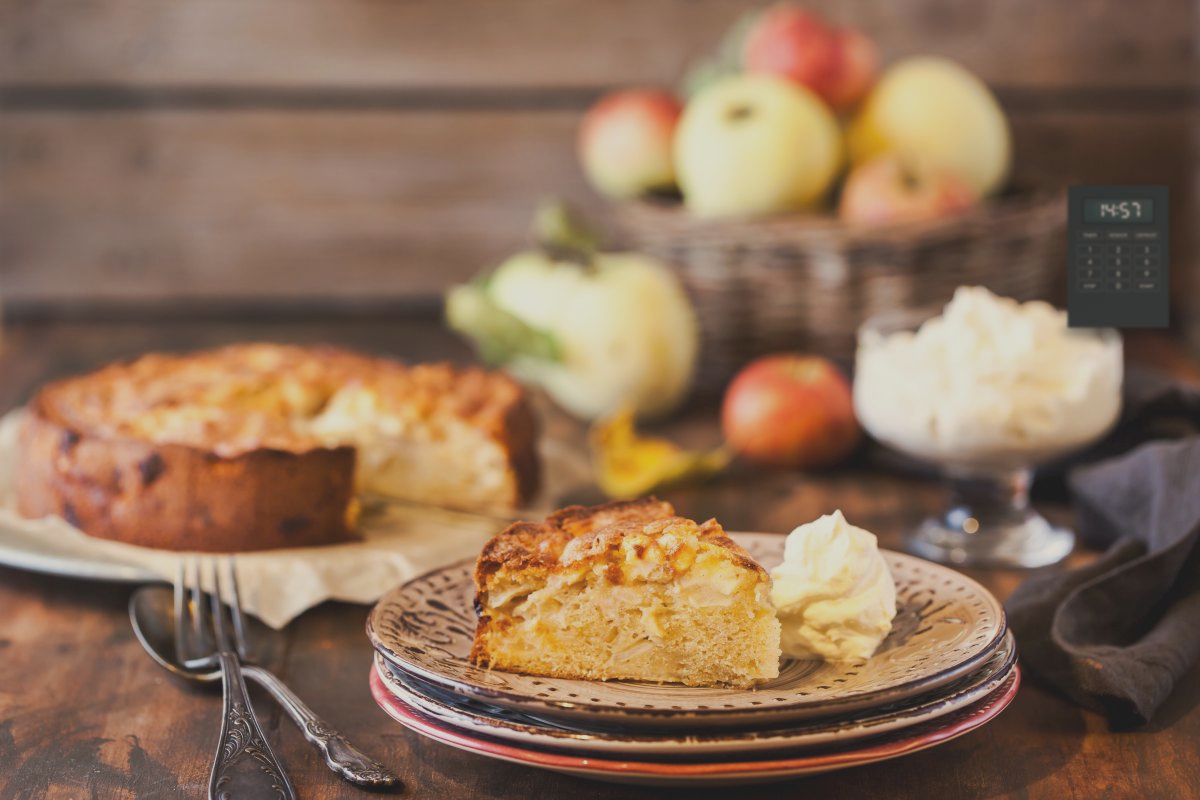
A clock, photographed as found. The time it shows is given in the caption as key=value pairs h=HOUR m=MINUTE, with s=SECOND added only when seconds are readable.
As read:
h=14 m=57
